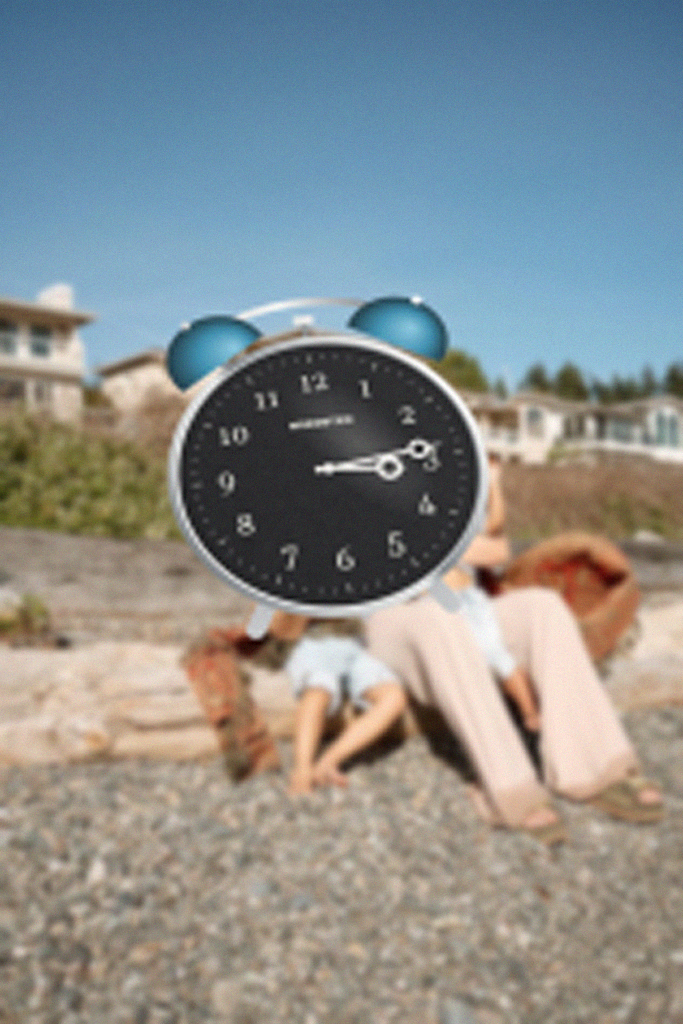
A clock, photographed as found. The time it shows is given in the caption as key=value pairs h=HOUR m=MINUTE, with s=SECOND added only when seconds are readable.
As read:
h=3 m=14
